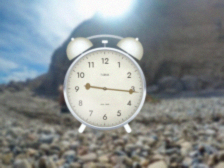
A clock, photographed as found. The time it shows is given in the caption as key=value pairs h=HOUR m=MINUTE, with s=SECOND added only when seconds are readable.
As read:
h=9 m=16
